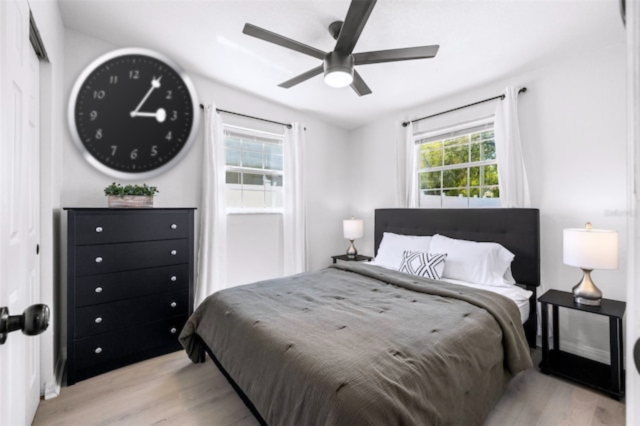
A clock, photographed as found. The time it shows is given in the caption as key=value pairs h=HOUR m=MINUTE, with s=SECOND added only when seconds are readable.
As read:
h=3 m=6
